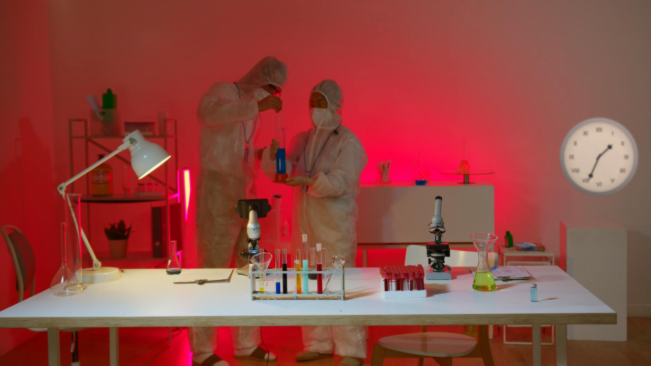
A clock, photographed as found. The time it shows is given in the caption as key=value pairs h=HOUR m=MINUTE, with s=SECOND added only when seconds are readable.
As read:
h=1 m=34
